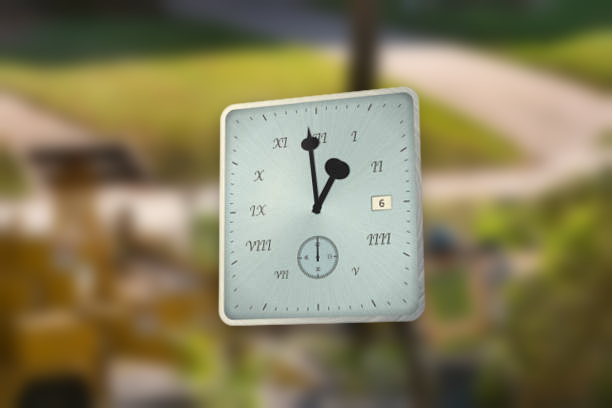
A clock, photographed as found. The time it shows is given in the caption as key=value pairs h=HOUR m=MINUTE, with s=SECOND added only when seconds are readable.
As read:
h=12 m=59
